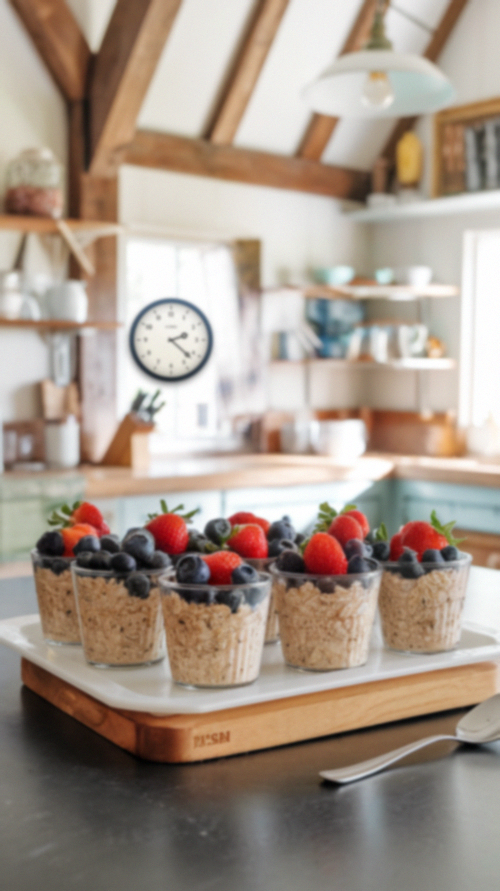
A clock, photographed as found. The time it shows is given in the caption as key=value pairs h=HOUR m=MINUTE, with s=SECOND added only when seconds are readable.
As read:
h=2 m=22
